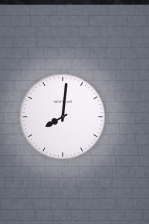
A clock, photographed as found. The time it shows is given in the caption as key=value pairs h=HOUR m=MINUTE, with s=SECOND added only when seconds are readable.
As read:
h=8 m=1
